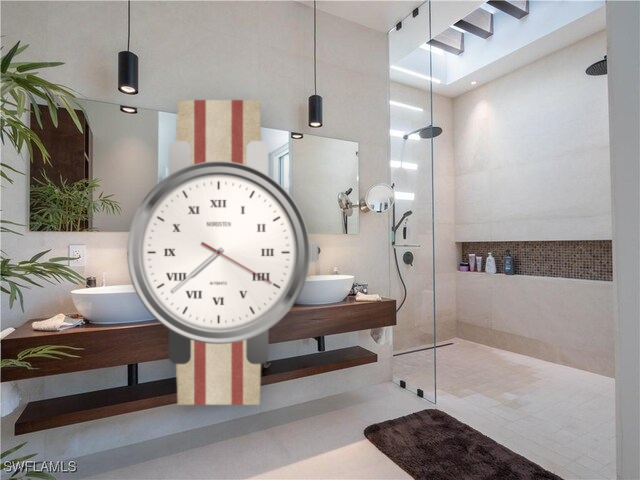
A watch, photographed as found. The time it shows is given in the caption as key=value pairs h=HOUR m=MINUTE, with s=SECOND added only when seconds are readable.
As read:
h=7 m=38 s=20
